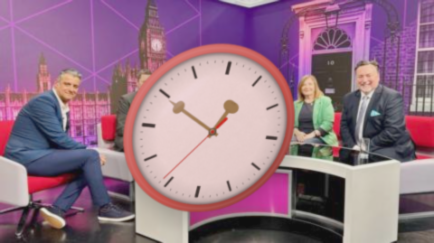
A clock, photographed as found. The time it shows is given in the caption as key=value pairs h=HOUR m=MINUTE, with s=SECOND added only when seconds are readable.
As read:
h=12 m=49 s=36
